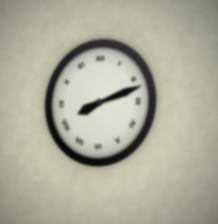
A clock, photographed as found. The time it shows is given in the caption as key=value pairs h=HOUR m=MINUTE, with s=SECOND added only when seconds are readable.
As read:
h=8 m=12
